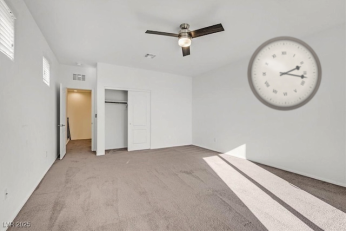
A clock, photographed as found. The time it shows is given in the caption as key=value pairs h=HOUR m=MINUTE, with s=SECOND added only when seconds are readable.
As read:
h=2 m=17
